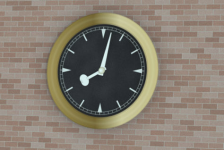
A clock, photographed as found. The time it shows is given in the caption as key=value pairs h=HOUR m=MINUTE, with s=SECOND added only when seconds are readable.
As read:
h=8 m=2
